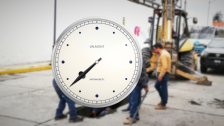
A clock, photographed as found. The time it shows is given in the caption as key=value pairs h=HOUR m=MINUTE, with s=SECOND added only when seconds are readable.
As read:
h=7 m=38
